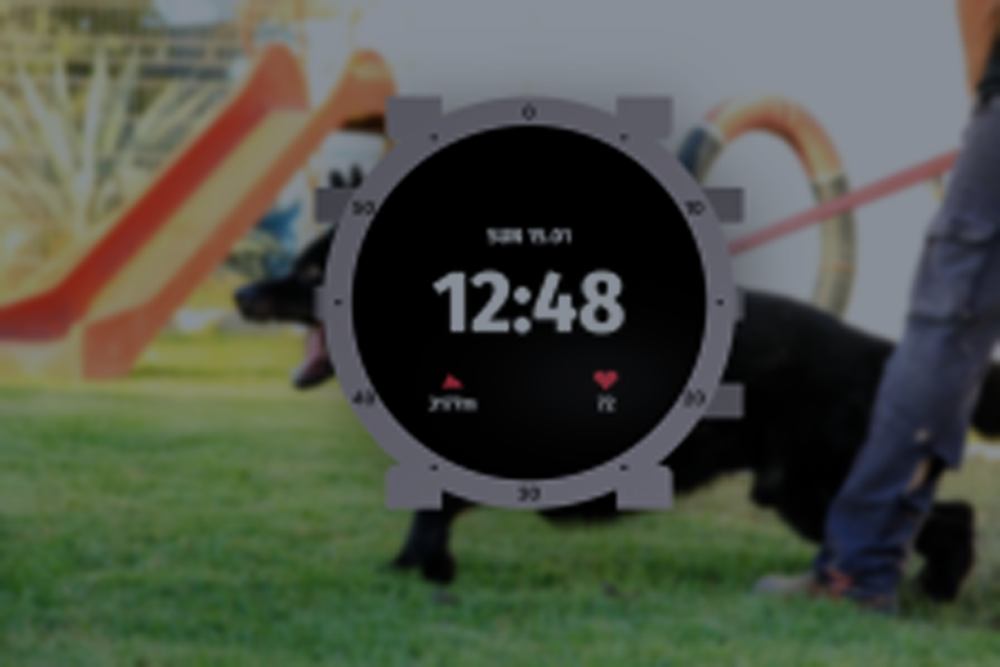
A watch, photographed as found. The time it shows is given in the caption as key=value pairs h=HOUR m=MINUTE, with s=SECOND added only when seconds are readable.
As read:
h=12 m=48
